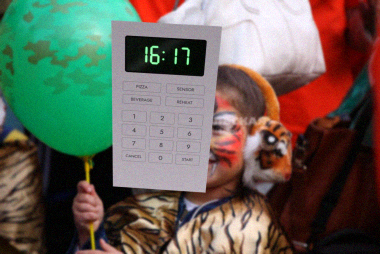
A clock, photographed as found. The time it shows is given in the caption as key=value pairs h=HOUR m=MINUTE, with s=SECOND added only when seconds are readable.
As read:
h=16 m=17
